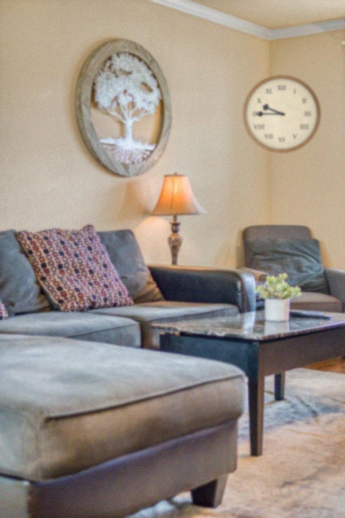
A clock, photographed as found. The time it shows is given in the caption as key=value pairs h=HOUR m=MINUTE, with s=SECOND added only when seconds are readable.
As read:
h=9 m=45
